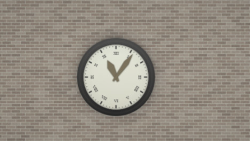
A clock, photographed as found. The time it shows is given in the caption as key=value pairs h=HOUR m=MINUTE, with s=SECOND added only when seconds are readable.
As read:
h=11 m=6
